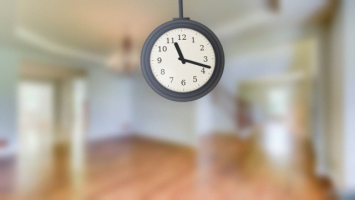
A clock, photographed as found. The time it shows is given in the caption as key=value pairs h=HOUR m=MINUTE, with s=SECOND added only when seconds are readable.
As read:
h=11 m=18
